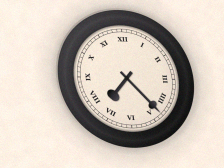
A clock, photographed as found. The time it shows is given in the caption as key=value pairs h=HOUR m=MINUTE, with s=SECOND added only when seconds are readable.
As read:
h=7 m=23
